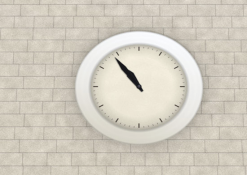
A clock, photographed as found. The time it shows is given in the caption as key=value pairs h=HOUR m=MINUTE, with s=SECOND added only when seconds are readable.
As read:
h=10 m=54
